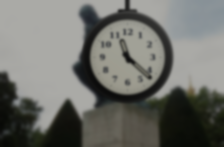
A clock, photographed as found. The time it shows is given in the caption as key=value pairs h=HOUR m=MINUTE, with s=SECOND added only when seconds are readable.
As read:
h=11 m=22
